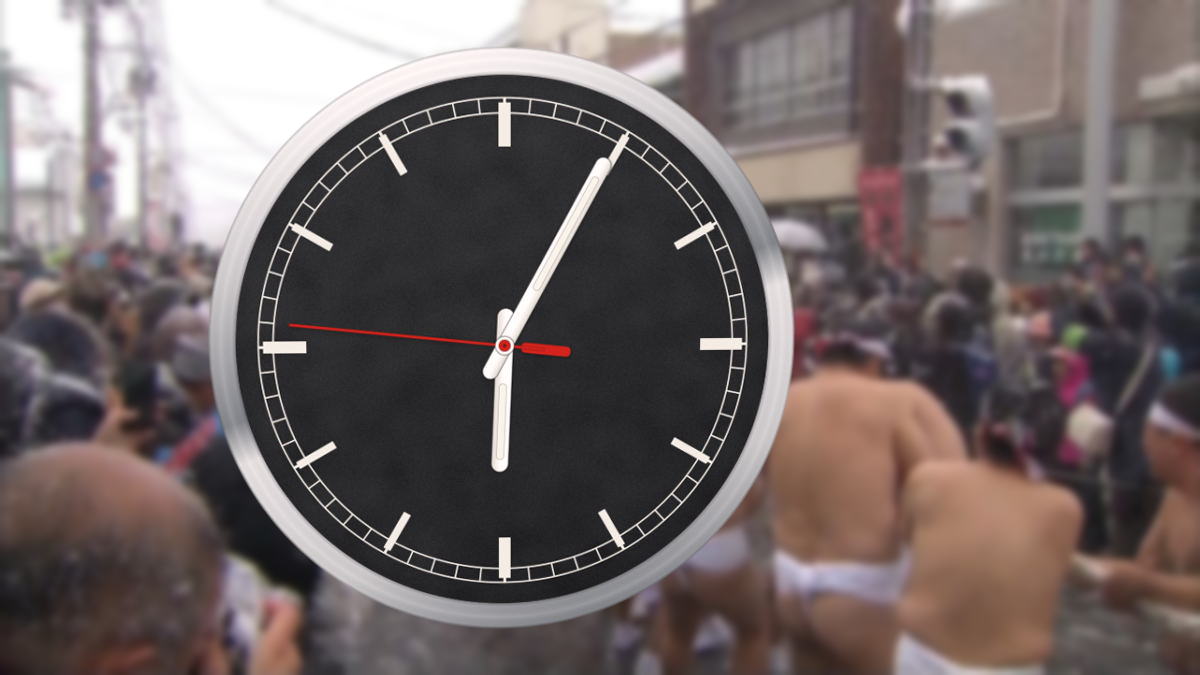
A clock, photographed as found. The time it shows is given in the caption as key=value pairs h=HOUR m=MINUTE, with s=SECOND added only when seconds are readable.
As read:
h=6 m=4 s=46
